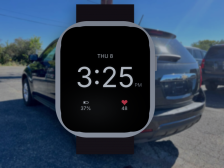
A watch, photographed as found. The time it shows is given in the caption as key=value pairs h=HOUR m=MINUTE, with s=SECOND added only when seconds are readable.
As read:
h=3 m=25
